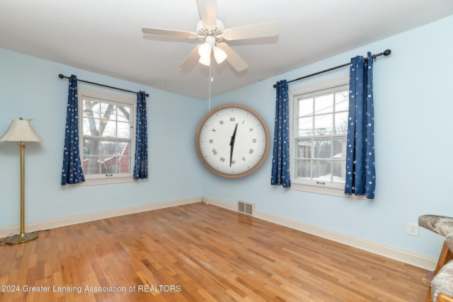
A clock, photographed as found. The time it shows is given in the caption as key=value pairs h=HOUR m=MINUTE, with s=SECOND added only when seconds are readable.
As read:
h=12 m=31
